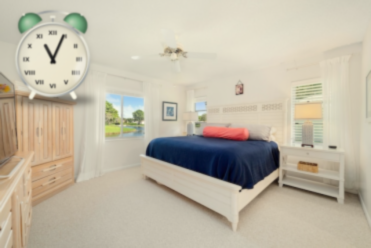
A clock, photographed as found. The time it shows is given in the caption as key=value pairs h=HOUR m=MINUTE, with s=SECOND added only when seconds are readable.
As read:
h=11 m=4
